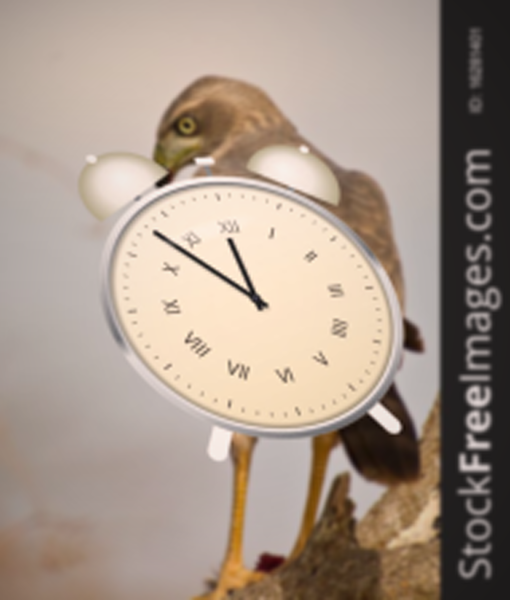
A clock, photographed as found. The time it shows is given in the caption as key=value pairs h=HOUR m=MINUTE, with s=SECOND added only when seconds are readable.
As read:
h=11 m=53
